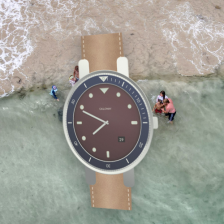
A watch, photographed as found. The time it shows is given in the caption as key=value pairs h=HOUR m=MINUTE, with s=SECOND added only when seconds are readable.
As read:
h=7 m=49
